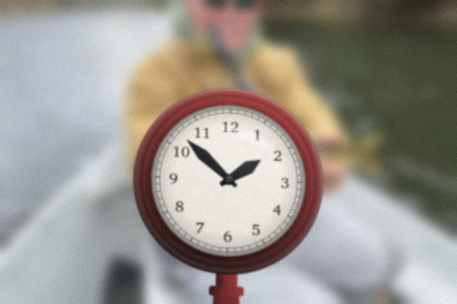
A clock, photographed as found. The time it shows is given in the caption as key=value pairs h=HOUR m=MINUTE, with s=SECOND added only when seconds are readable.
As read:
h=1 m=52
